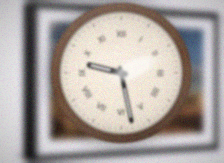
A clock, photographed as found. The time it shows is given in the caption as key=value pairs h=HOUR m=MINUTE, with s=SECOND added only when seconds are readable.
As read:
h=9 m=28
